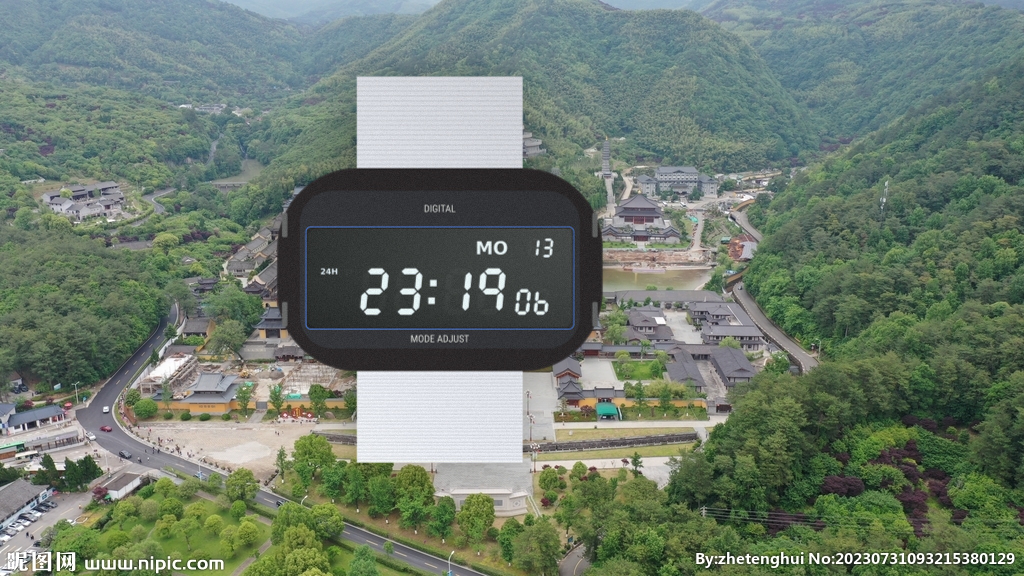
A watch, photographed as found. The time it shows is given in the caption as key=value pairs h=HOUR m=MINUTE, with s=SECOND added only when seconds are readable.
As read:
h=23 m=19 s=6
